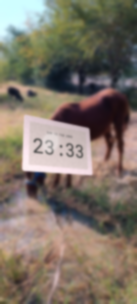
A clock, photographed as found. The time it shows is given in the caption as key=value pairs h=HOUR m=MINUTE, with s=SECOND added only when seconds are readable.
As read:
h=23 m=33
